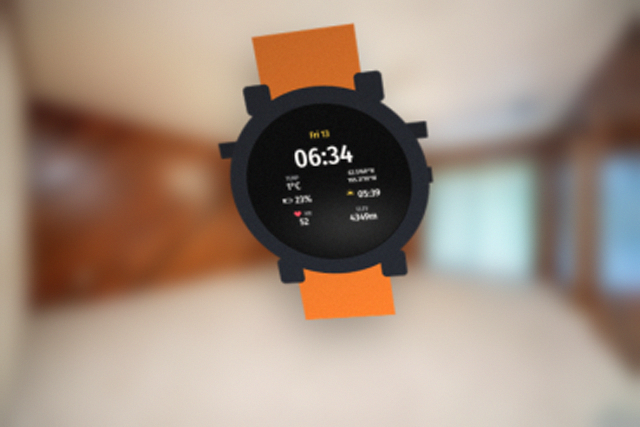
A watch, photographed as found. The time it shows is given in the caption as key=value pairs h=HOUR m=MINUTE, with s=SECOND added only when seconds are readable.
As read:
h=6 m=34
